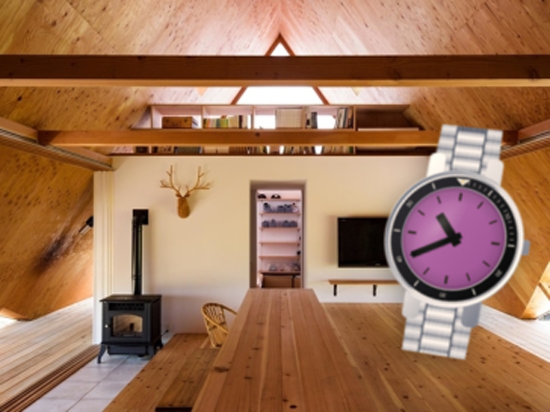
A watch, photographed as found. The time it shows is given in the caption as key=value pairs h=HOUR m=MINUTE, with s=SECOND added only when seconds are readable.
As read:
h=10 m=40
